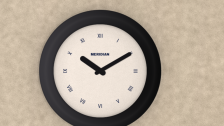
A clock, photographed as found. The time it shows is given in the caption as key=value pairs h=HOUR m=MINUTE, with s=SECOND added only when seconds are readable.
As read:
h=10 m=10
